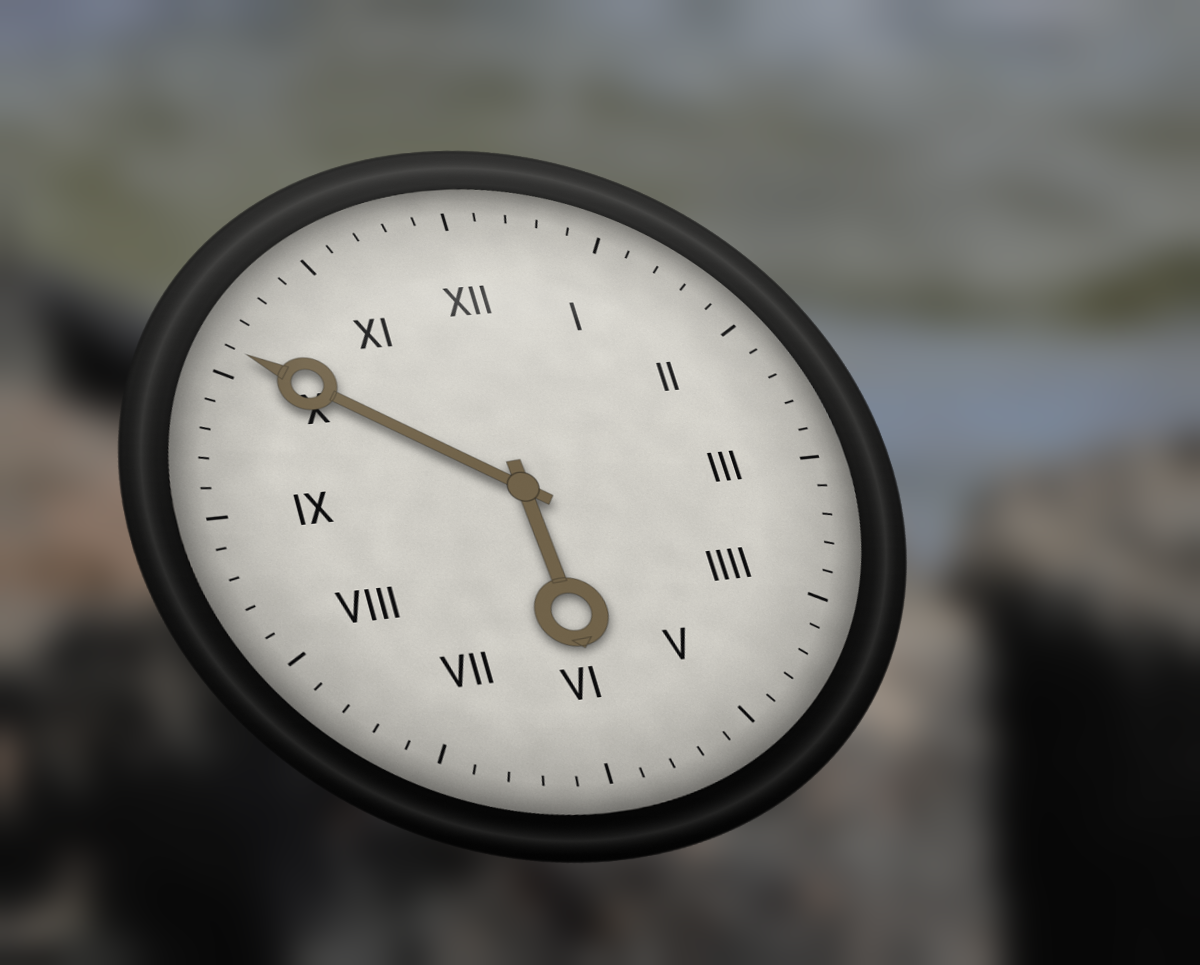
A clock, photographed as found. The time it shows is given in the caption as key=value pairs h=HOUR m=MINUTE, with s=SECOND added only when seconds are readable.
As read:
h=5 m=51
